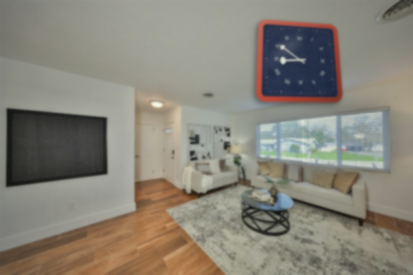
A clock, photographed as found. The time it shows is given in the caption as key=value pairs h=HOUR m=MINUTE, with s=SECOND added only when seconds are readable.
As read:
h=8 m=51
